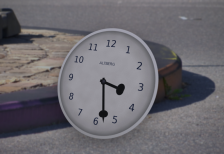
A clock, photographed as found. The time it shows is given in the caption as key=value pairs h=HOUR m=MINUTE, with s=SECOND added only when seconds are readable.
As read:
h=3 m=28
